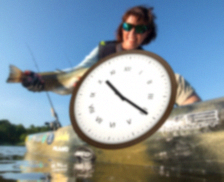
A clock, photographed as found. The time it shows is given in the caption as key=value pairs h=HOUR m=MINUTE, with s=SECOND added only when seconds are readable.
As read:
h=10 m=20
